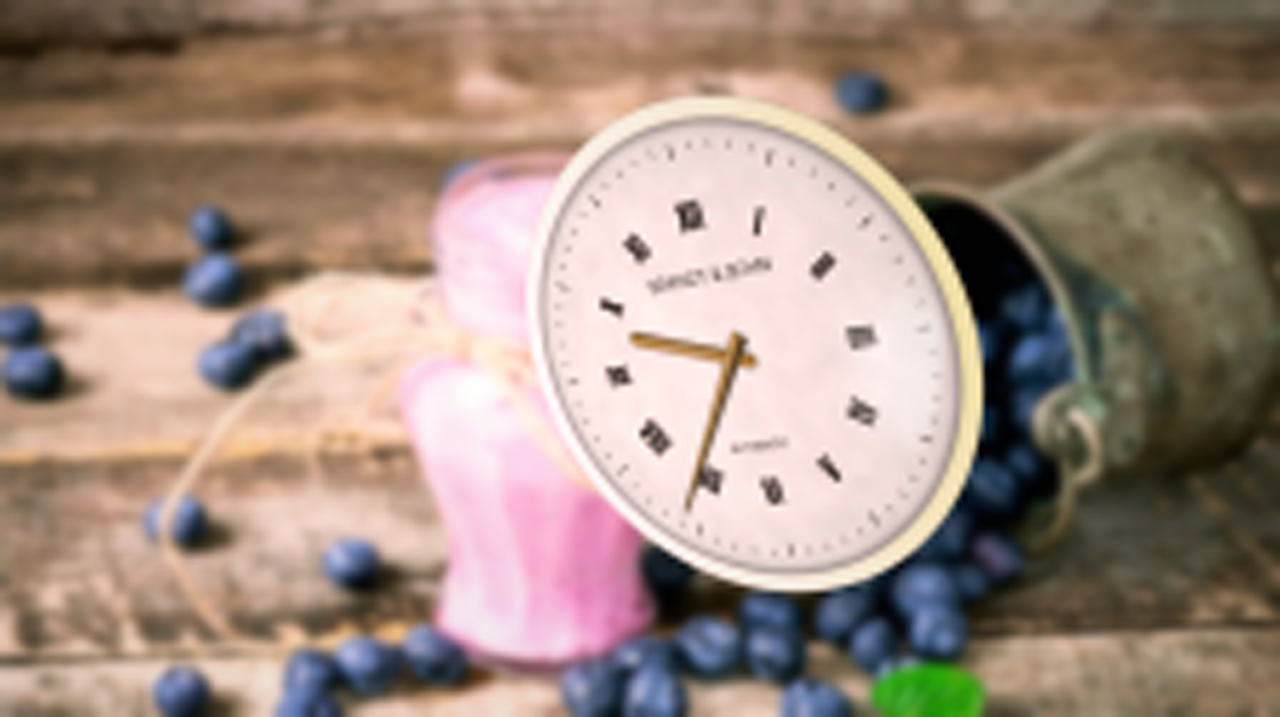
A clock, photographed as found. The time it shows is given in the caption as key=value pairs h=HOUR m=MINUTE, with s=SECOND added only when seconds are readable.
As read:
h=9 m=36
